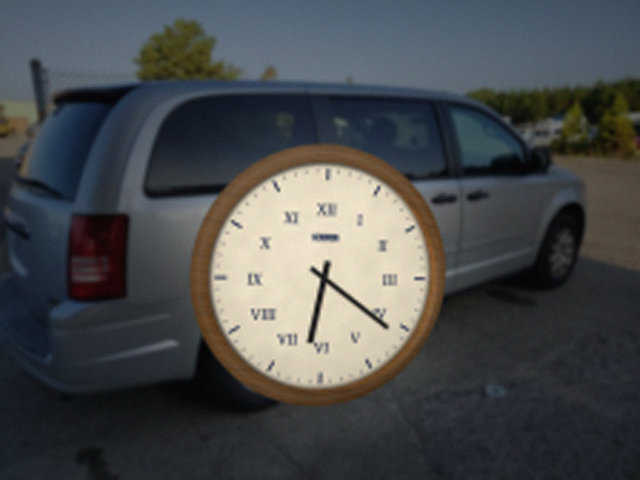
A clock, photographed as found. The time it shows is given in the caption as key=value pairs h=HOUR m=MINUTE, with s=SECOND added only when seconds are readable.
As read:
h=6 m=21
